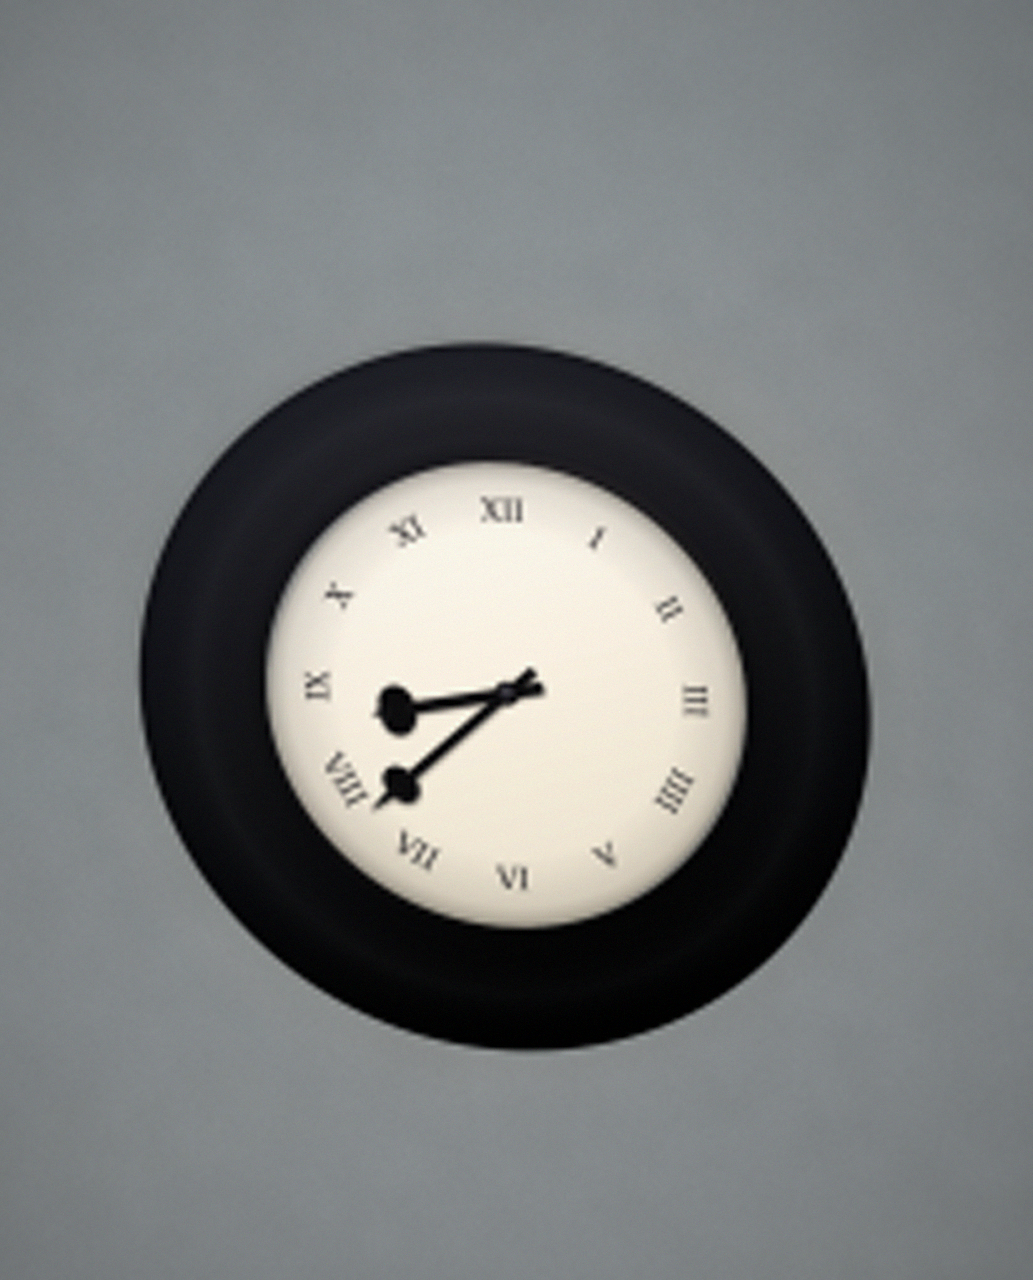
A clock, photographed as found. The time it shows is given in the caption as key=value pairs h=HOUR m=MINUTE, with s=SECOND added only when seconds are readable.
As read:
h=8 m=38
